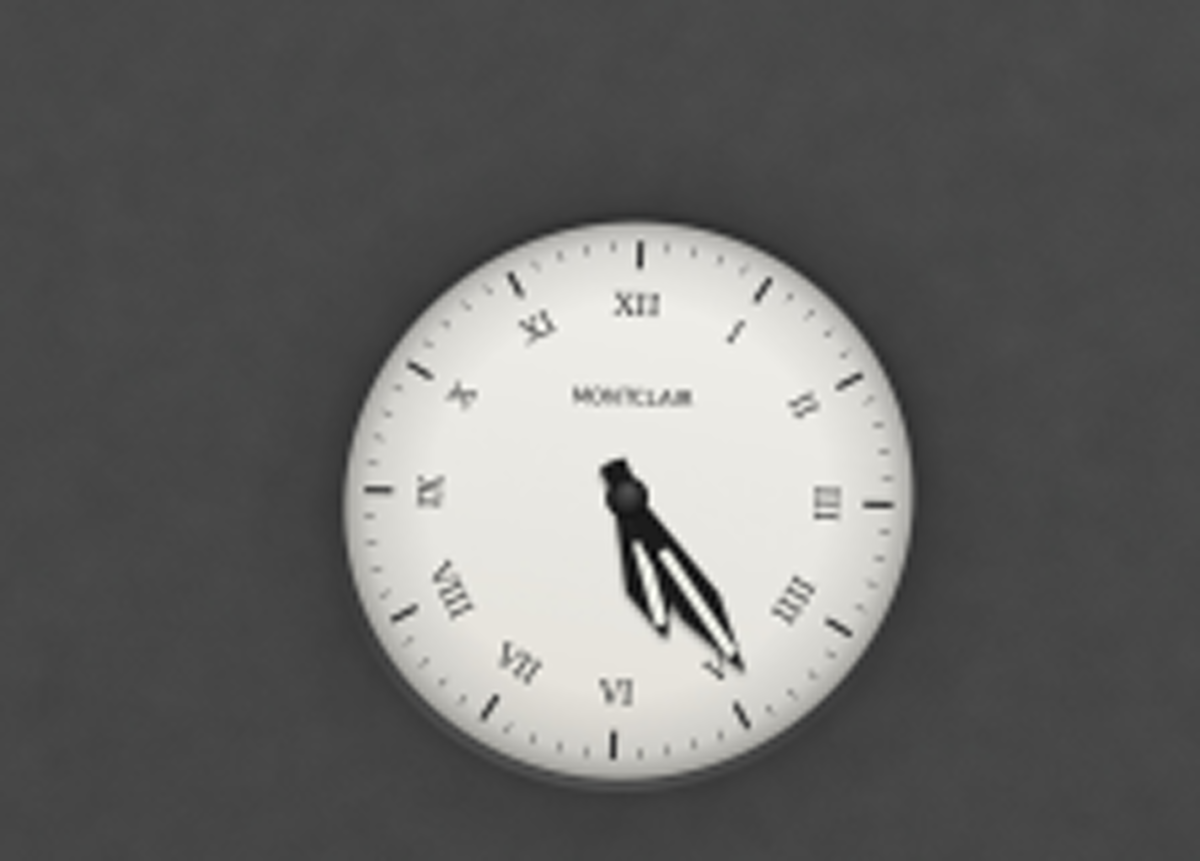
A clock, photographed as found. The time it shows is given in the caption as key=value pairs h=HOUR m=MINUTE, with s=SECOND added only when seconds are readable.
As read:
h=5 m=24
